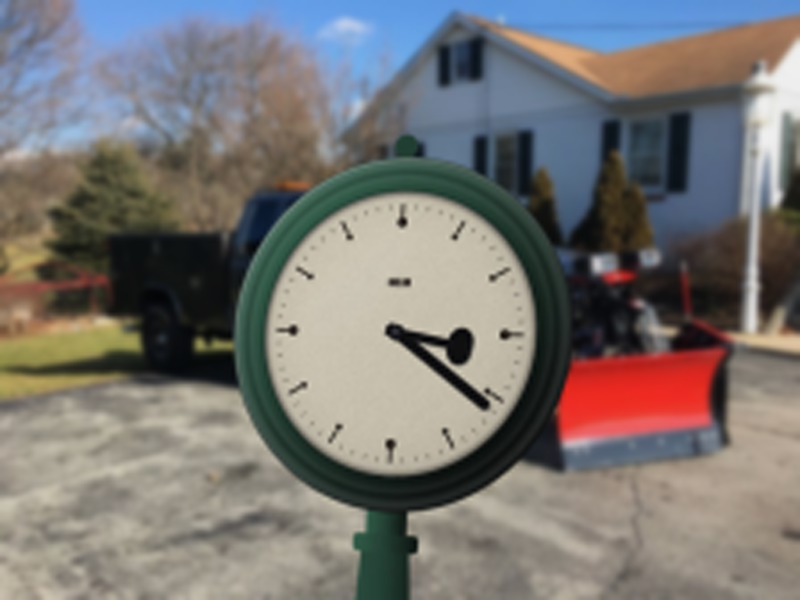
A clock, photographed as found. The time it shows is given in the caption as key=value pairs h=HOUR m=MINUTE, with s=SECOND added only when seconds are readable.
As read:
h=3 m=21
